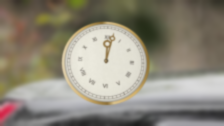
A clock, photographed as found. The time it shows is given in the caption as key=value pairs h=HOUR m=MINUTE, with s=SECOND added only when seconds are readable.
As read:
h=12 m=2
